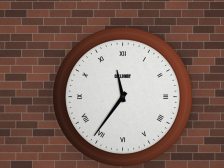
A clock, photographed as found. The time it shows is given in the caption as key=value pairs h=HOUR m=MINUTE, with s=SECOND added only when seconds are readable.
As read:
h=11 m=36
